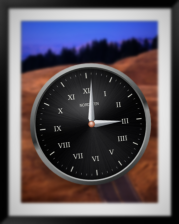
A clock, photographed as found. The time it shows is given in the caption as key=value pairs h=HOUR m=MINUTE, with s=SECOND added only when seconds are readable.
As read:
h=3 m=1
